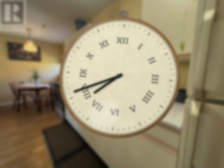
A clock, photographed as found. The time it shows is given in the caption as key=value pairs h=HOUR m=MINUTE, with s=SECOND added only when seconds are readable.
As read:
h=7 m=41
